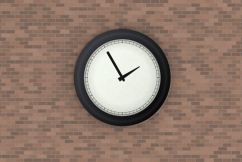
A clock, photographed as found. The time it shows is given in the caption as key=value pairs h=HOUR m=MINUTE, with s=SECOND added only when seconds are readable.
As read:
h=1 m=55
